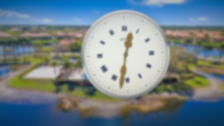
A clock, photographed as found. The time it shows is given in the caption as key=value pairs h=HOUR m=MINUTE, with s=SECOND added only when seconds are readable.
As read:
h=12 m=32
